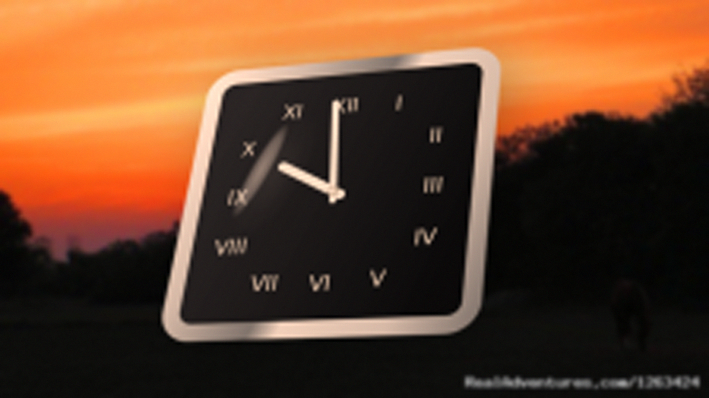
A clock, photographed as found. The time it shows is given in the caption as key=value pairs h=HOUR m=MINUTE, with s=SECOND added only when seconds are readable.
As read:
h=9 m=59
